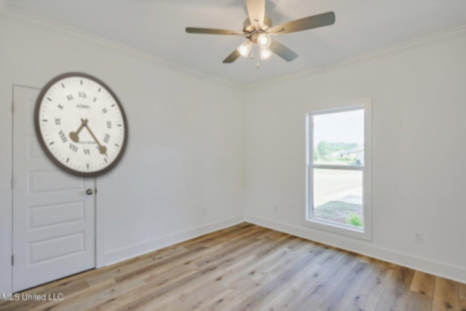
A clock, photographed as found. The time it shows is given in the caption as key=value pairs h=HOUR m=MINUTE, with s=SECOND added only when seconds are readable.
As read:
h=7 m=24
